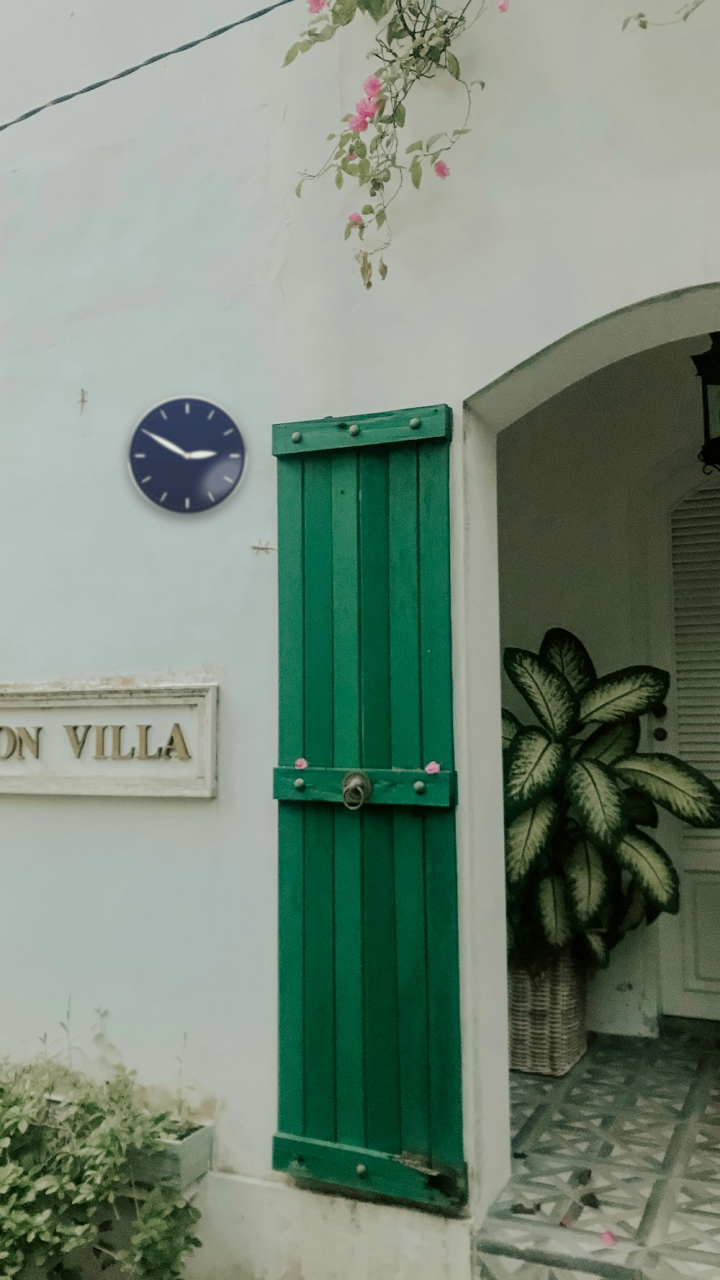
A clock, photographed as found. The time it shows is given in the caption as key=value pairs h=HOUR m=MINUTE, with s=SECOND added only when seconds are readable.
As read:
h=2 m=50
